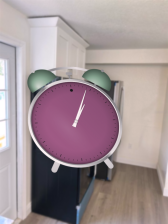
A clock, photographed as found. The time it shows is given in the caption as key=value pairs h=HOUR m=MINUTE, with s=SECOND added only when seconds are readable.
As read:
h=1 m=4
